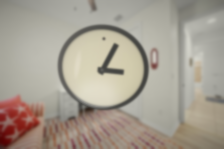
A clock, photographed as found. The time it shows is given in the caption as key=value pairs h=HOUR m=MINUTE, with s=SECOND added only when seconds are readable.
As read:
h=3 m=4
